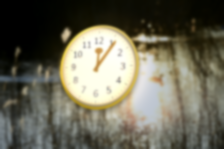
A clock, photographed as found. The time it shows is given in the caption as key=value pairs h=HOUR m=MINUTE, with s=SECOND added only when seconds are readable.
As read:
h=12 m=6
